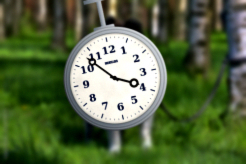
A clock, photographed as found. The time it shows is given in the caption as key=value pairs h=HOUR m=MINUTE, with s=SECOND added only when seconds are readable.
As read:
h=3 m=53
